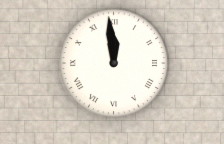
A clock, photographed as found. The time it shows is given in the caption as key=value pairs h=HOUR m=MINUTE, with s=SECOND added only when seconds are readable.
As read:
h=11 m=59
